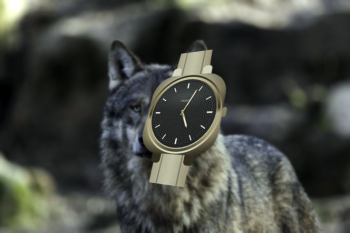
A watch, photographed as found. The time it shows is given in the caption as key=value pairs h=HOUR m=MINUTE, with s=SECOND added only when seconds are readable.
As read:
h=5 m=4
